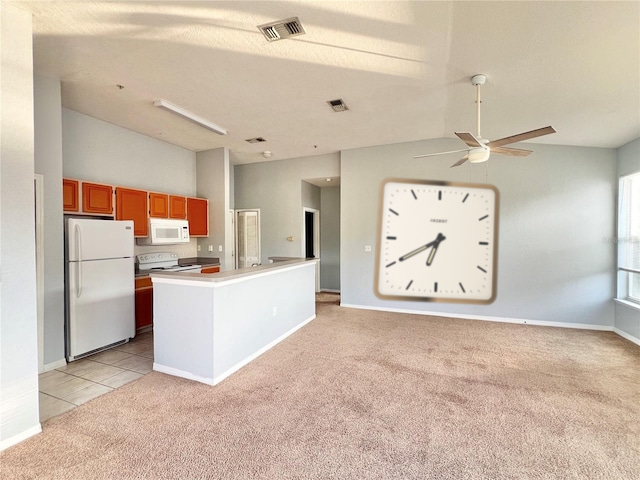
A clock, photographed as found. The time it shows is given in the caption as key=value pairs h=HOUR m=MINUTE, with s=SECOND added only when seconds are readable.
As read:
h=6 m=40
